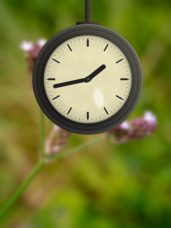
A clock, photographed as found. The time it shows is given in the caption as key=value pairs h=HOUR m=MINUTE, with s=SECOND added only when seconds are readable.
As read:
h=1 m=43
